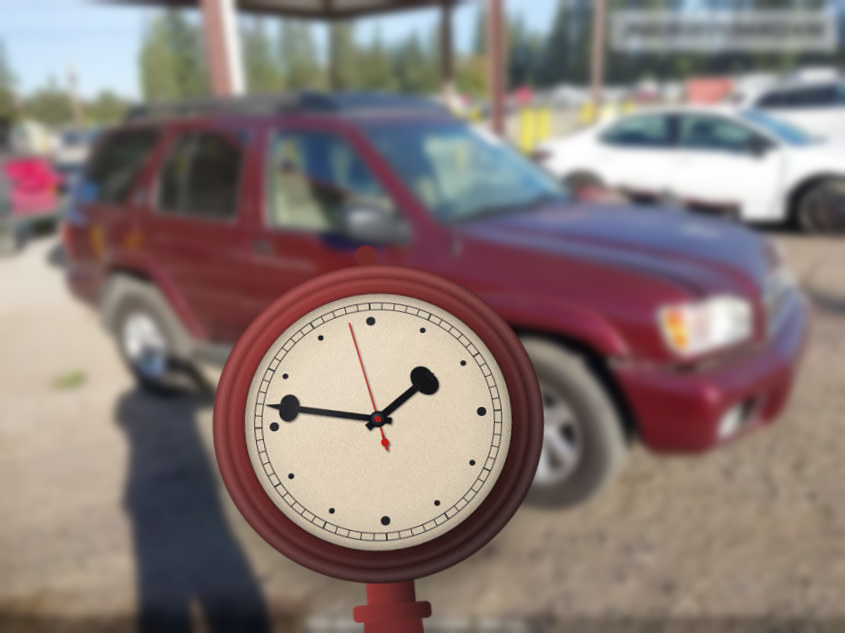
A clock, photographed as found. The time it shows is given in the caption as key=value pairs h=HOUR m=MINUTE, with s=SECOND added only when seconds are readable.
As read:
h=1 m=46 s=58
